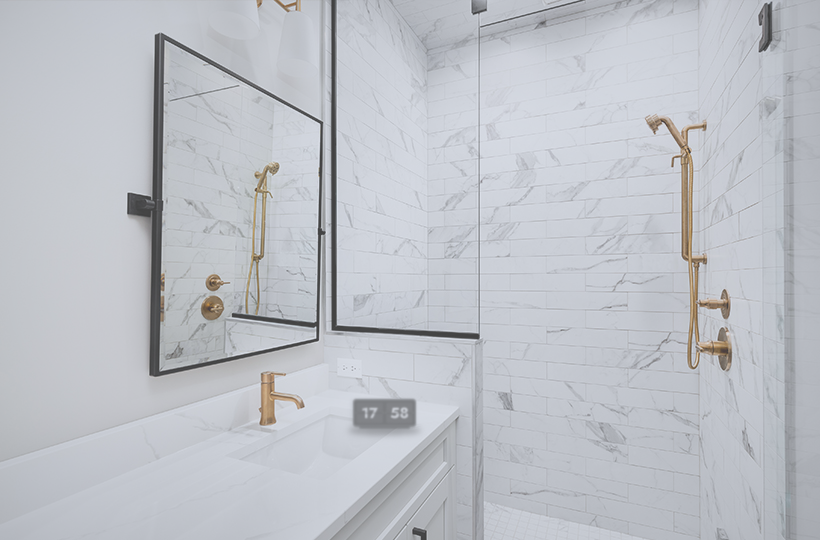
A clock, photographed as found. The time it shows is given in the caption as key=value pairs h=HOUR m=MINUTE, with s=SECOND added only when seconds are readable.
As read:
h=17 m=58
